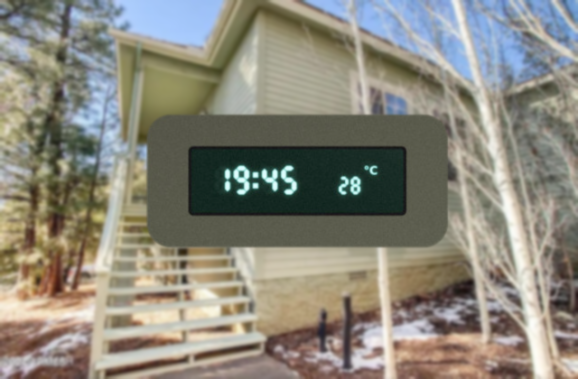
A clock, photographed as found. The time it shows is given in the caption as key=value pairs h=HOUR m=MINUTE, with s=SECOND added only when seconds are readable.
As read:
h=19 m=45
